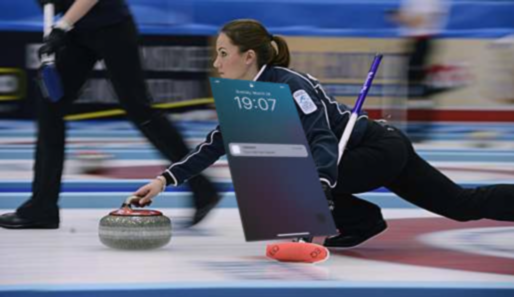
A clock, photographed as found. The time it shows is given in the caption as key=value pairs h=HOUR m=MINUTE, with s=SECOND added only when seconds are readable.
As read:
h=19 m=7
